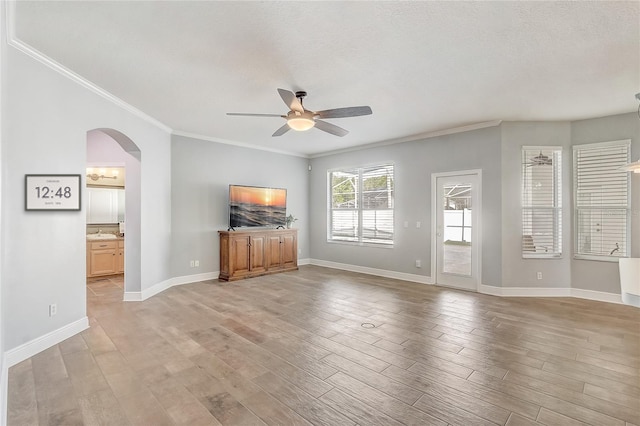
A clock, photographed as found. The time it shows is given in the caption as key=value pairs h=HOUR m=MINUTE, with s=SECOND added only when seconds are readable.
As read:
h=12 m=48
